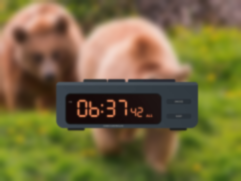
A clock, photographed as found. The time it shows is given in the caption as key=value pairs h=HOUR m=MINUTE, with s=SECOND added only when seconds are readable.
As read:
h=6 m=37
